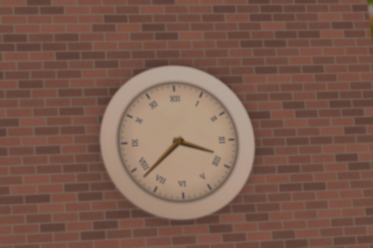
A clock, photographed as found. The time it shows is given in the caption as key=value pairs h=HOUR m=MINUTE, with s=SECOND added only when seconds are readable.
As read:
h=3 m=38
